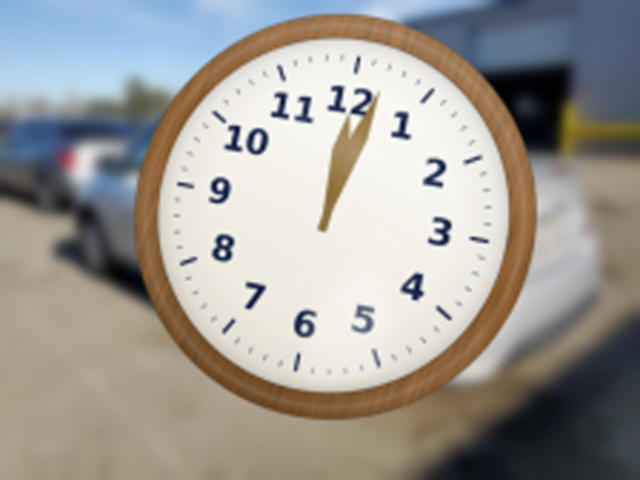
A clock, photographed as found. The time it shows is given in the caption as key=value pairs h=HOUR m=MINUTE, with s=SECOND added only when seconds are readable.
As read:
h=12 m=2
